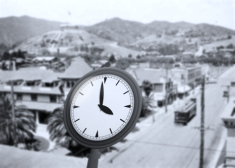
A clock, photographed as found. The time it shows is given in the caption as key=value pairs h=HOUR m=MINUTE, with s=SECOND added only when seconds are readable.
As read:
h=3 m=59
